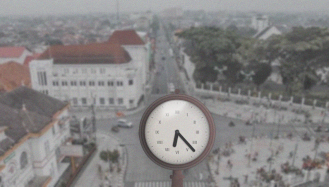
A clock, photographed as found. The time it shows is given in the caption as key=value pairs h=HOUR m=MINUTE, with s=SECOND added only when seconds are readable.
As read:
h=6 m=23
